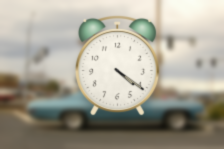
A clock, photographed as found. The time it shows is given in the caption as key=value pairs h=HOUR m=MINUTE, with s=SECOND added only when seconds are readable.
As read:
h=4 m=21
